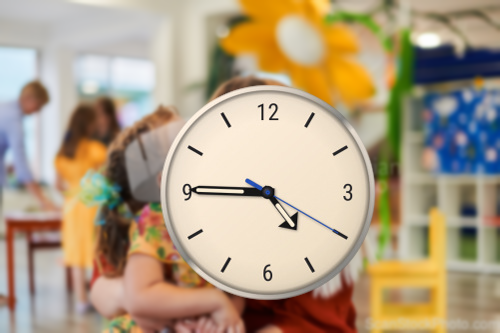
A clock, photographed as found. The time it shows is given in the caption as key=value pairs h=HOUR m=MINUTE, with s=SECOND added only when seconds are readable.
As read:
h=4 m=45 s=20
